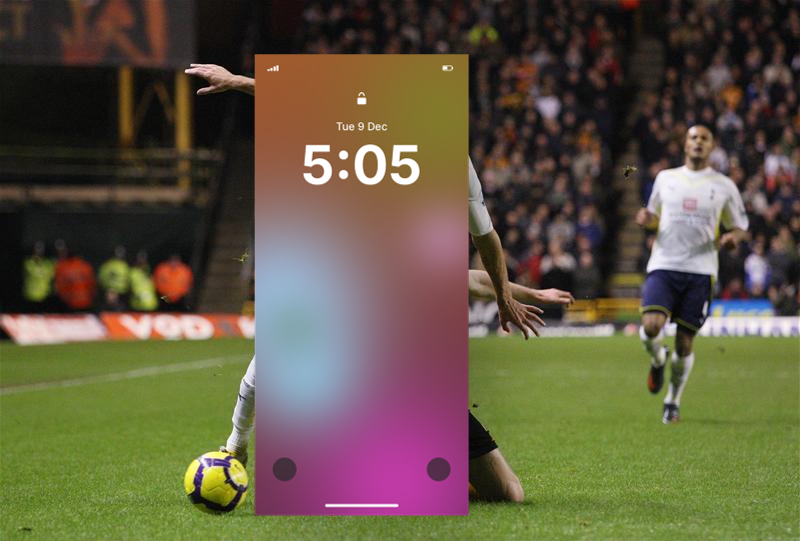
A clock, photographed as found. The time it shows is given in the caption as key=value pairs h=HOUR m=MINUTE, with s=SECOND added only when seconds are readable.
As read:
h=5 m=5
